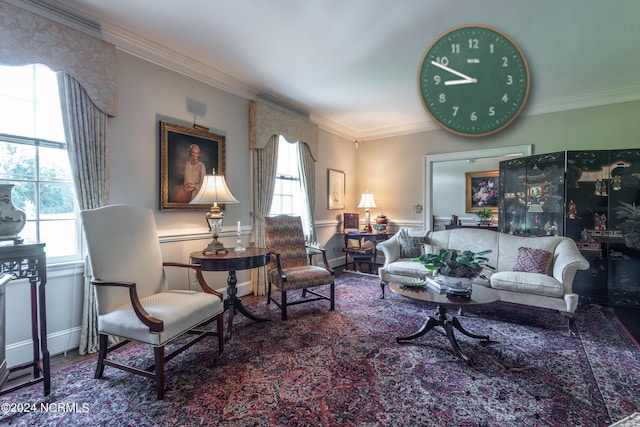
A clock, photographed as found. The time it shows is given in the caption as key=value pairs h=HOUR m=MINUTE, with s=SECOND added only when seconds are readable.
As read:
h=8 m=49
